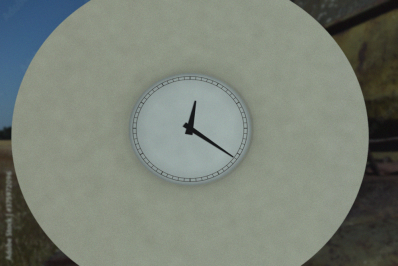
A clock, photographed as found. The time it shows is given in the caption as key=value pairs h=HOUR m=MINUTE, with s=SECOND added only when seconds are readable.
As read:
h=12 m=21
